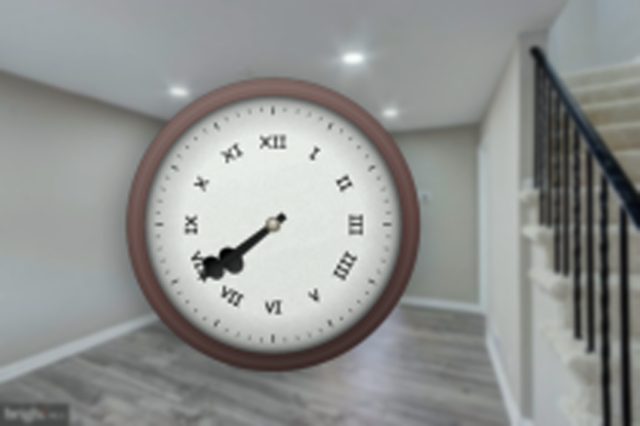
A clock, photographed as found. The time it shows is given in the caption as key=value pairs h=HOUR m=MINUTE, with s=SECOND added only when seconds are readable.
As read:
h=7 m=39
